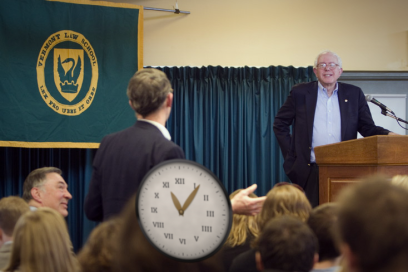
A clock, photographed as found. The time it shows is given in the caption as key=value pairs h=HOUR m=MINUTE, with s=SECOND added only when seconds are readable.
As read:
h=11 m=6
